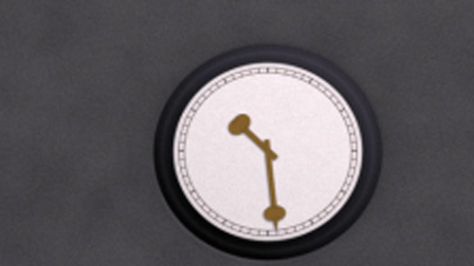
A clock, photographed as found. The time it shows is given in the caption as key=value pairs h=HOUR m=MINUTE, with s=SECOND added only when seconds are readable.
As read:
h=10 m=29
